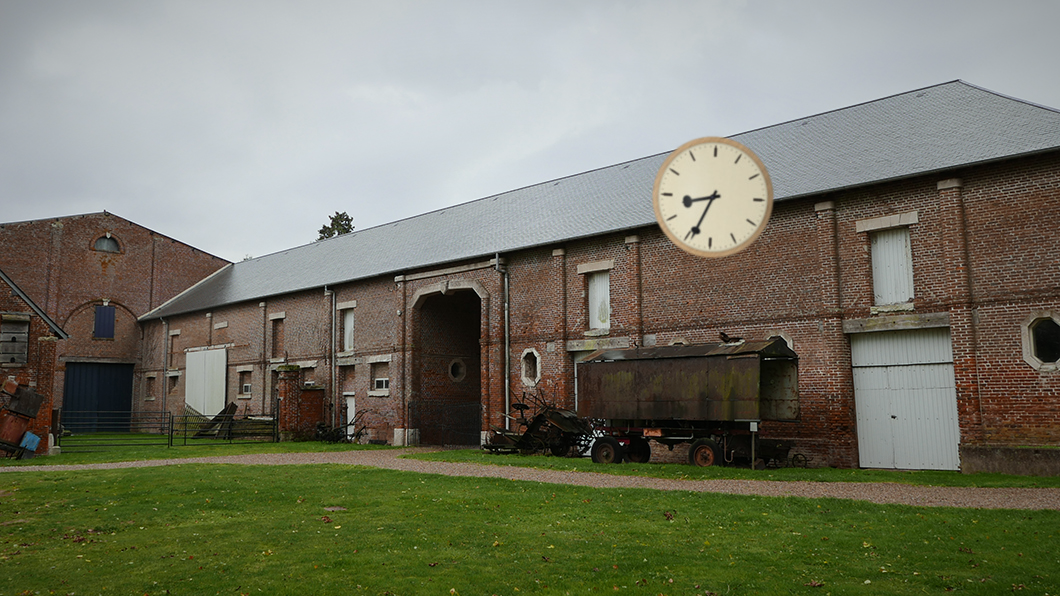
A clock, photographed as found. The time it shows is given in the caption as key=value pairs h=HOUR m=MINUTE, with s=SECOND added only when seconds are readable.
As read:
h=8 m=34
